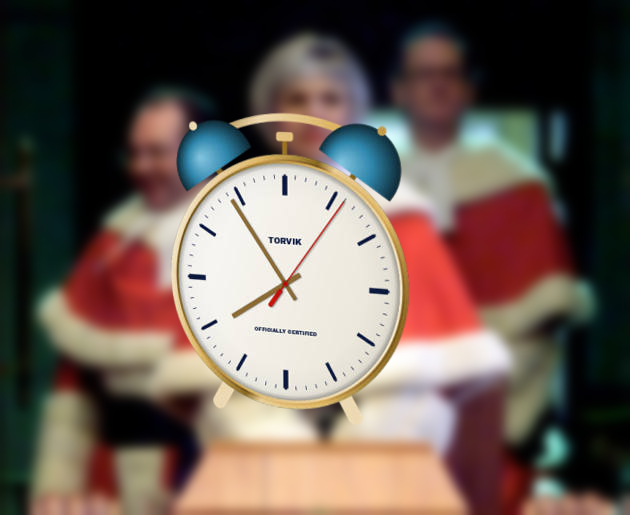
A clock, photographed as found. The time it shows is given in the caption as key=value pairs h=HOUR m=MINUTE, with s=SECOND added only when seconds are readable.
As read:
h=7 m=54 s=6
